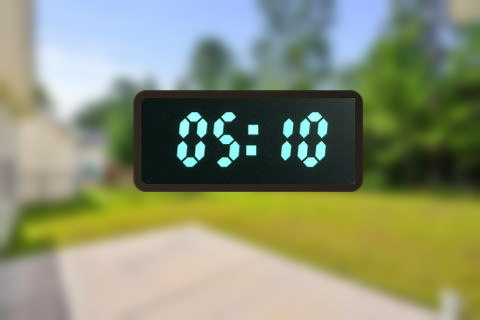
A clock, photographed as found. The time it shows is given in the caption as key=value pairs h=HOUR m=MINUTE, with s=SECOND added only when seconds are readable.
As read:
h=5 m=10
